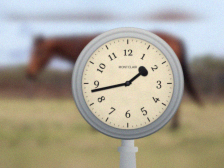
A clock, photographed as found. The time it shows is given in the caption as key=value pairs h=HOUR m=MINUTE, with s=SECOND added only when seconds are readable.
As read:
h=1 m=43
